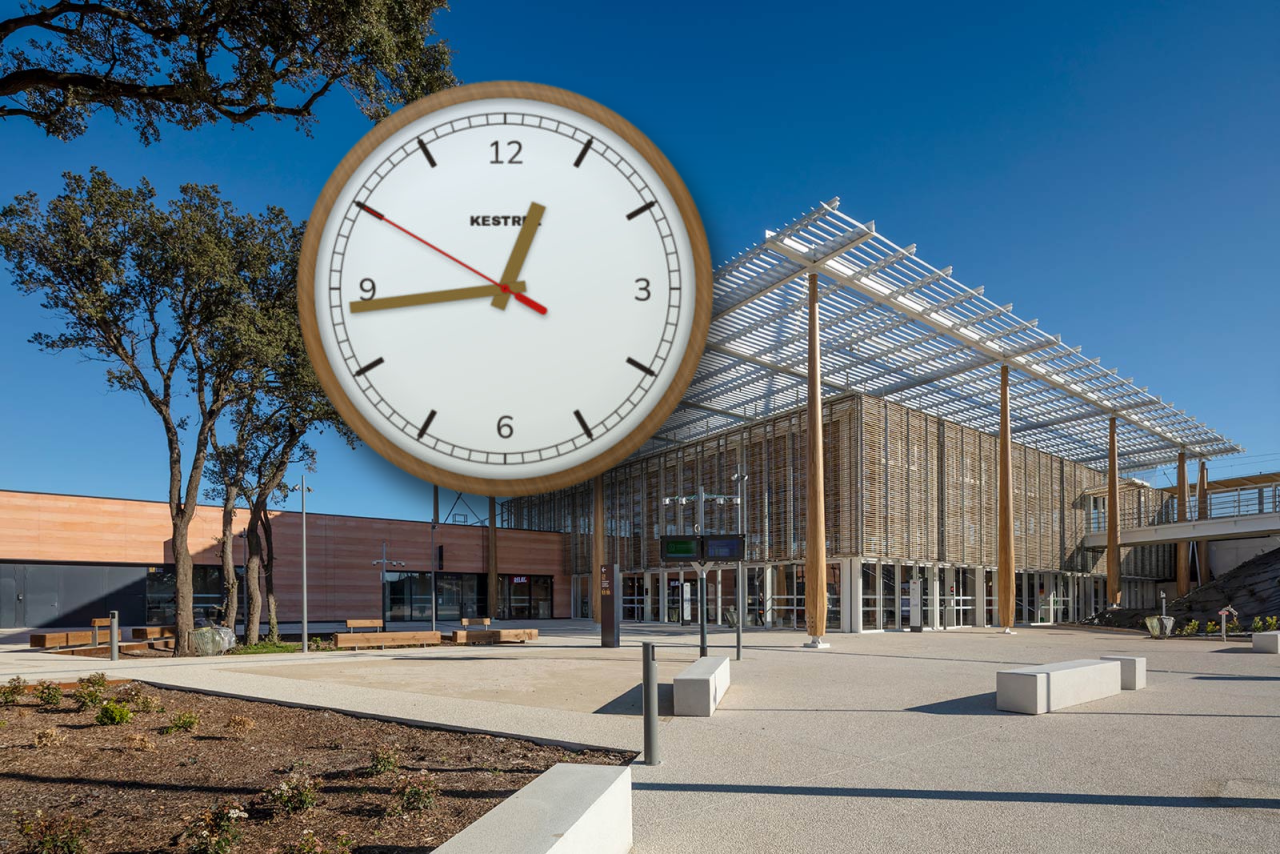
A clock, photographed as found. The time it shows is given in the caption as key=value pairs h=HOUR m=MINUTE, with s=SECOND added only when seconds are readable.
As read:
h=12 m=43 s=50
